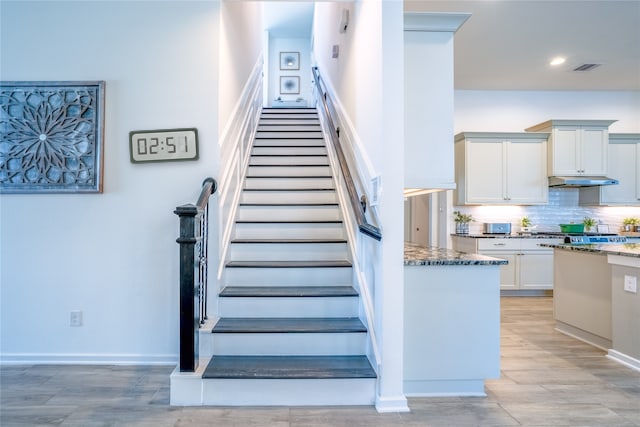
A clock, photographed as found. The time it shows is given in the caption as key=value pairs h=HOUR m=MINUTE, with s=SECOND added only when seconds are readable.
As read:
h=2 m=51
